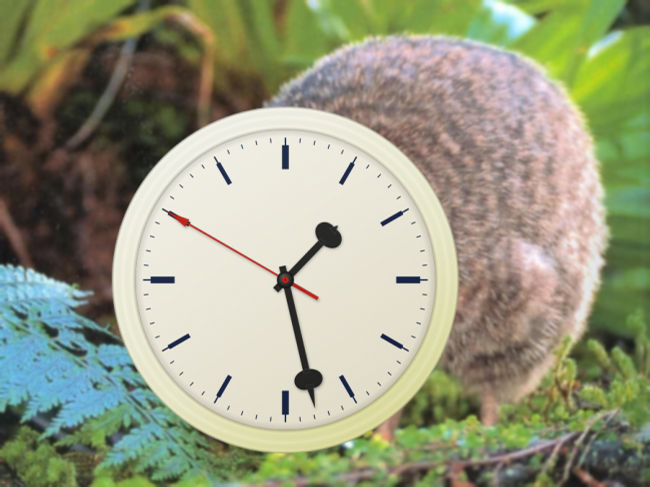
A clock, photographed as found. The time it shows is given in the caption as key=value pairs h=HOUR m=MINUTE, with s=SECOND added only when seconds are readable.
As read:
h=1 m=27 s=50
